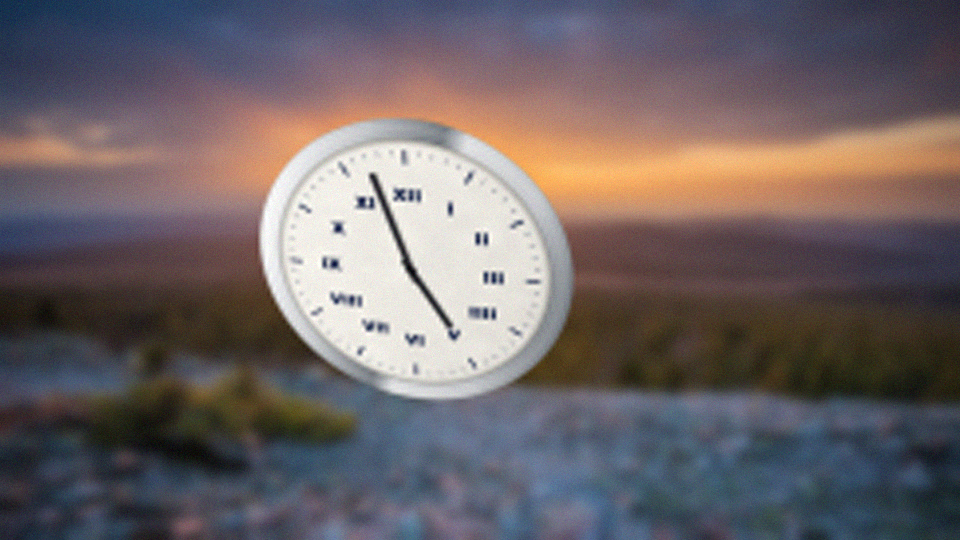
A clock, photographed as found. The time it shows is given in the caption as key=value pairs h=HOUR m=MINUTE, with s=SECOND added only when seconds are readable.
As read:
h=4 m=57
